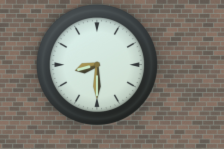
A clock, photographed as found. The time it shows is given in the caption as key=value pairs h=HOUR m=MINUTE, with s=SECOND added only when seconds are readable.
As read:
h=8 m=30
